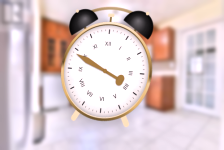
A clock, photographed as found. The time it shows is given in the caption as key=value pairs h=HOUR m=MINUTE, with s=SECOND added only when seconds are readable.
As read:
h=3 m=49
